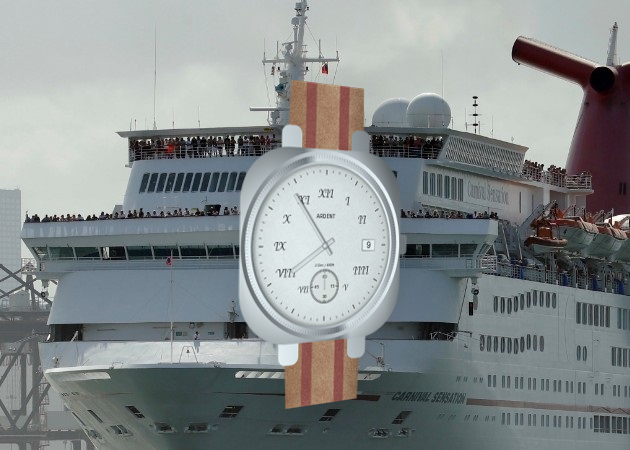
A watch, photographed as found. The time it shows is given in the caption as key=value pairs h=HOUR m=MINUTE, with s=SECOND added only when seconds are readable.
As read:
h=7 m=54
